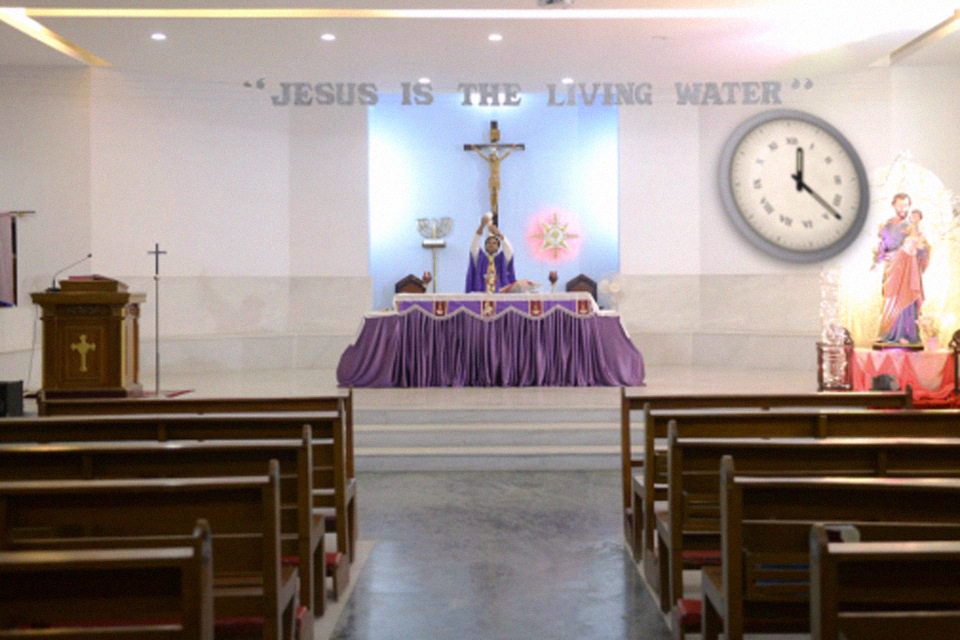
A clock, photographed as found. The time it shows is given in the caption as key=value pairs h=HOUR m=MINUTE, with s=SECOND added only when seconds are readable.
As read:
h=12 m=23
